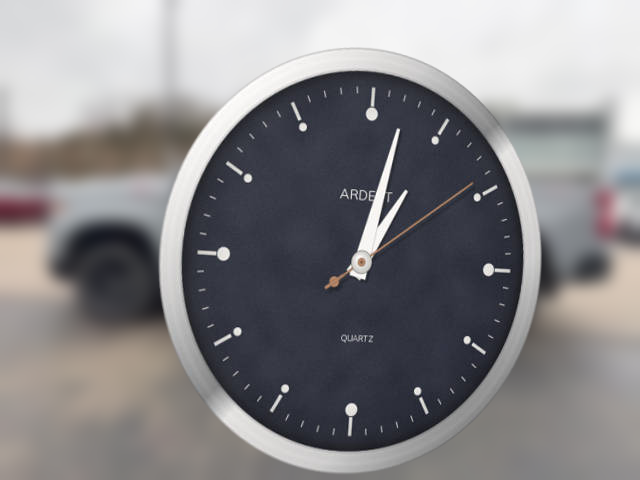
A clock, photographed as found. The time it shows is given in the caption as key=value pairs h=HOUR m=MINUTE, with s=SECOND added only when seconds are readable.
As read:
h=1 m=2 s=9
